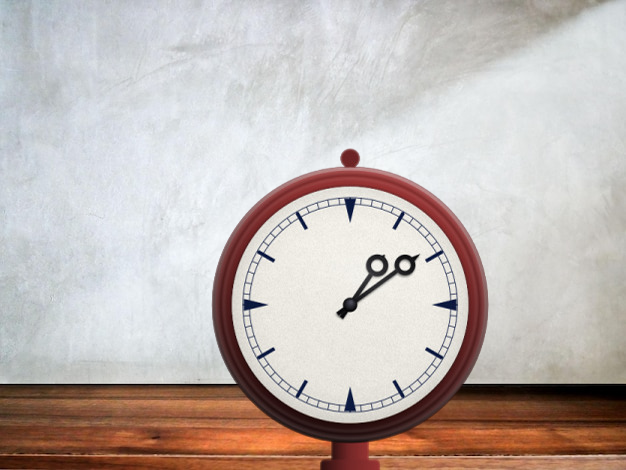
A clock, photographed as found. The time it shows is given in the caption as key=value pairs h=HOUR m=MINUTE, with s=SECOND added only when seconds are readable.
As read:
h=1 m=9
